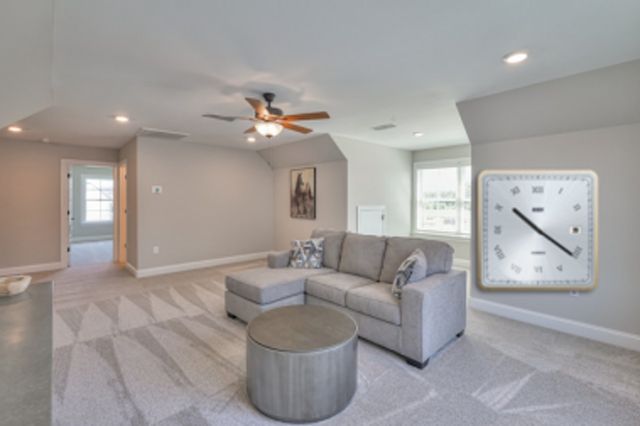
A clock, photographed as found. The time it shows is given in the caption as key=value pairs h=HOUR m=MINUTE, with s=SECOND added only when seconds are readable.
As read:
h=10 m=21
